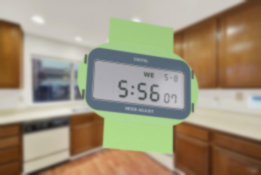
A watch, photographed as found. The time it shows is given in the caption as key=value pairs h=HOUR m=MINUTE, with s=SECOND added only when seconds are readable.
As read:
h=5 m=56 s=7
